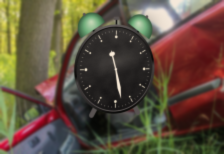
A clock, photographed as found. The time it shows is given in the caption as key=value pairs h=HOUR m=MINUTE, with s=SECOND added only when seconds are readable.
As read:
h=11 m=28
